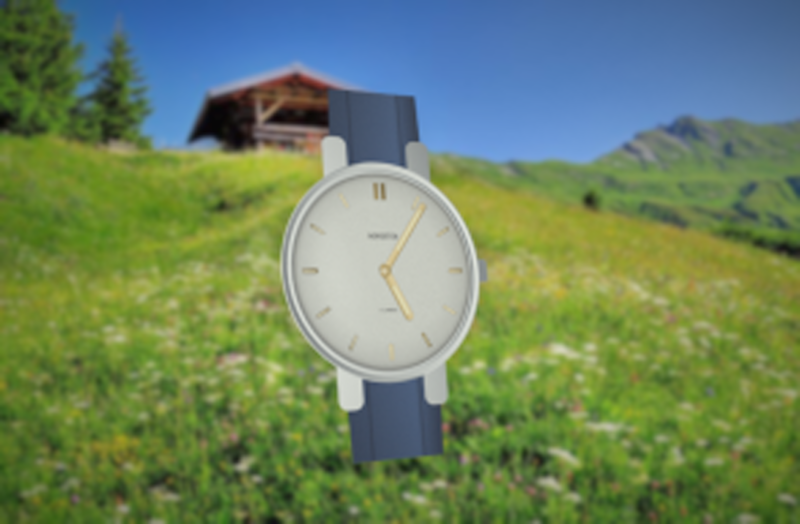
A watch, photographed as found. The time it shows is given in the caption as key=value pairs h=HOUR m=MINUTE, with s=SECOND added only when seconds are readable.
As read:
h=5 m=6
